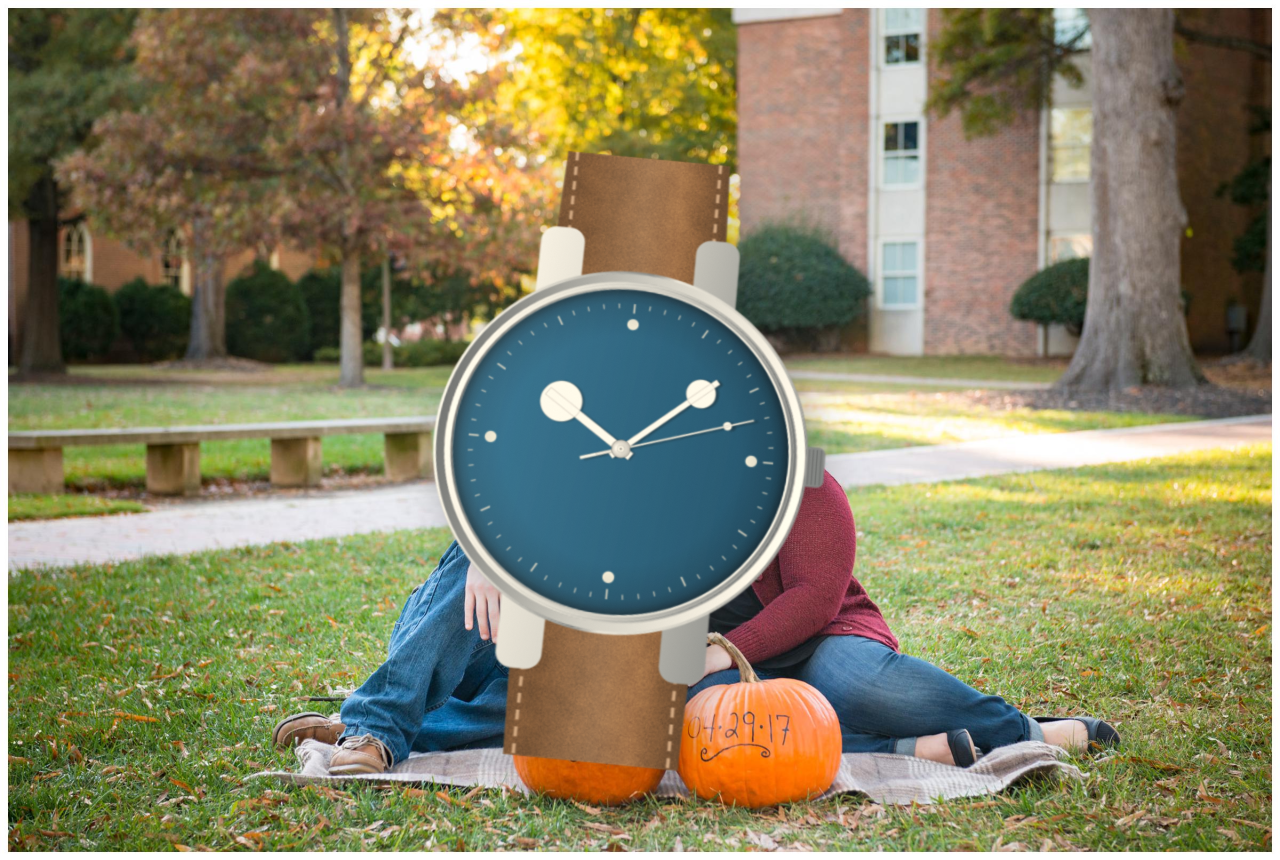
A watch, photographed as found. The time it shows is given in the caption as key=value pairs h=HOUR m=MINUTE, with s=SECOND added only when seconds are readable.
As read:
h=10 m=8 s=12
